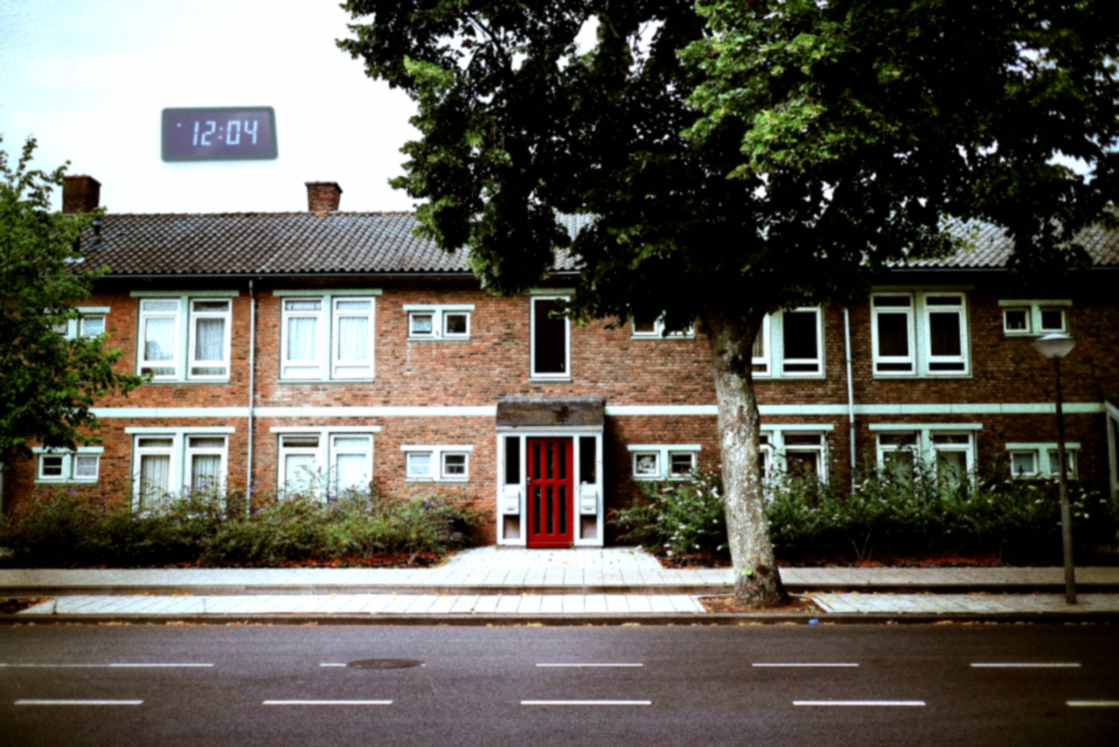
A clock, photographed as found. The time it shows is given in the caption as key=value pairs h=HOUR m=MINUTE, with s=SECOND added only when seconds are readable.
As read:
h=12 m=4
